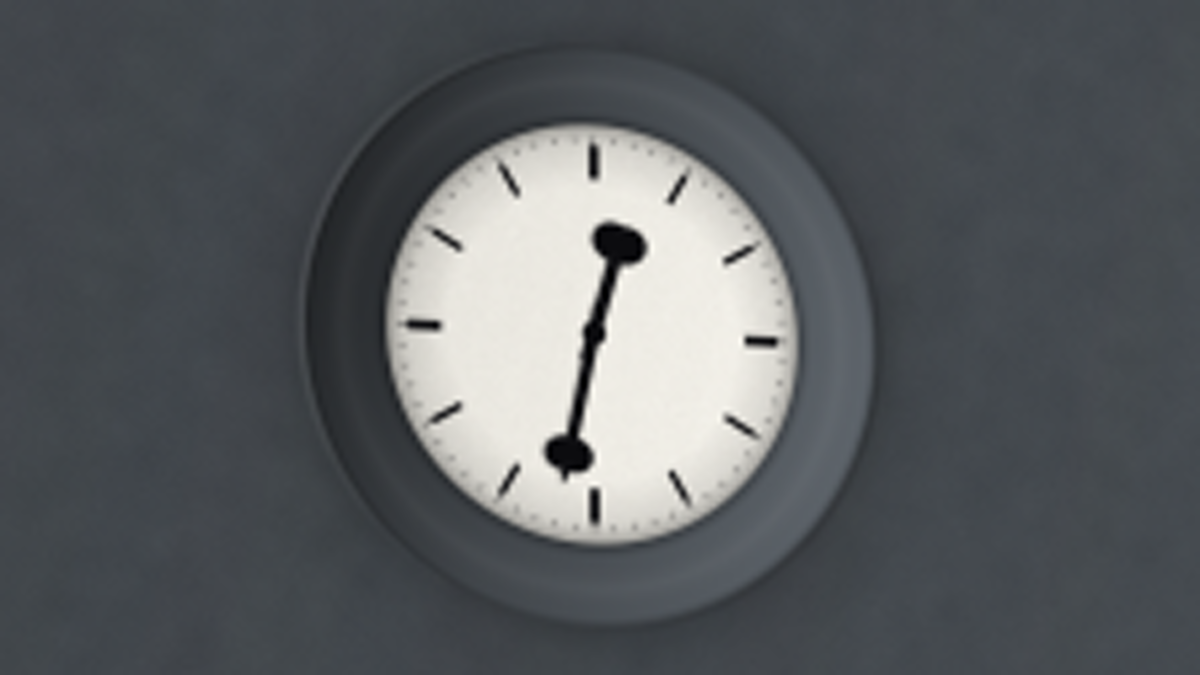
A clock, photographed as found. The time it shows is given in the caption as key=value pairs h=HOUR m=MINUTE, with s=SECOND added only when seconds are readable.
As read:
h=12 m=32
